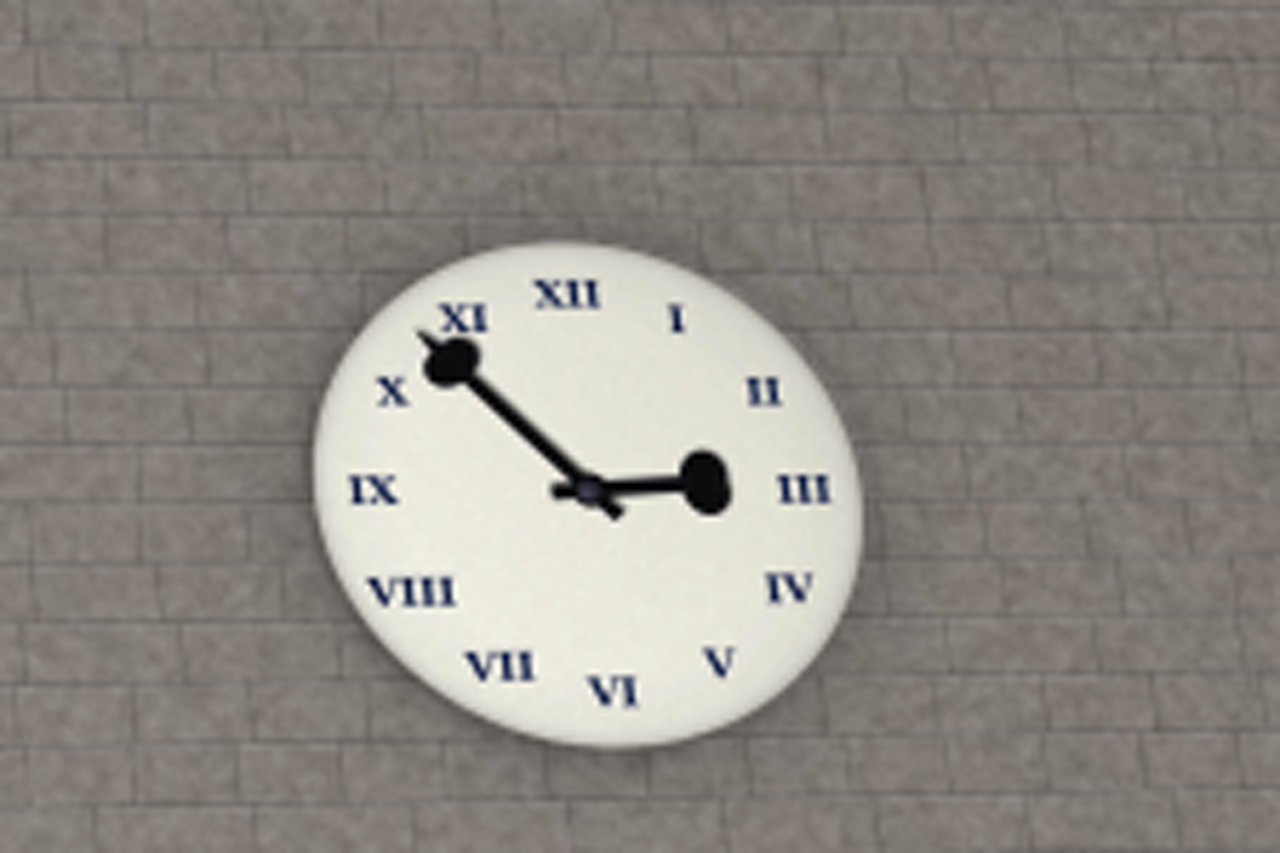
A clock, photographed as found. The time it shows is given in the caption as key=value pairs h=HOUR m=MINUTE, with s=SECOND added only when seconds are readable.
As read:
h=2 m=53
